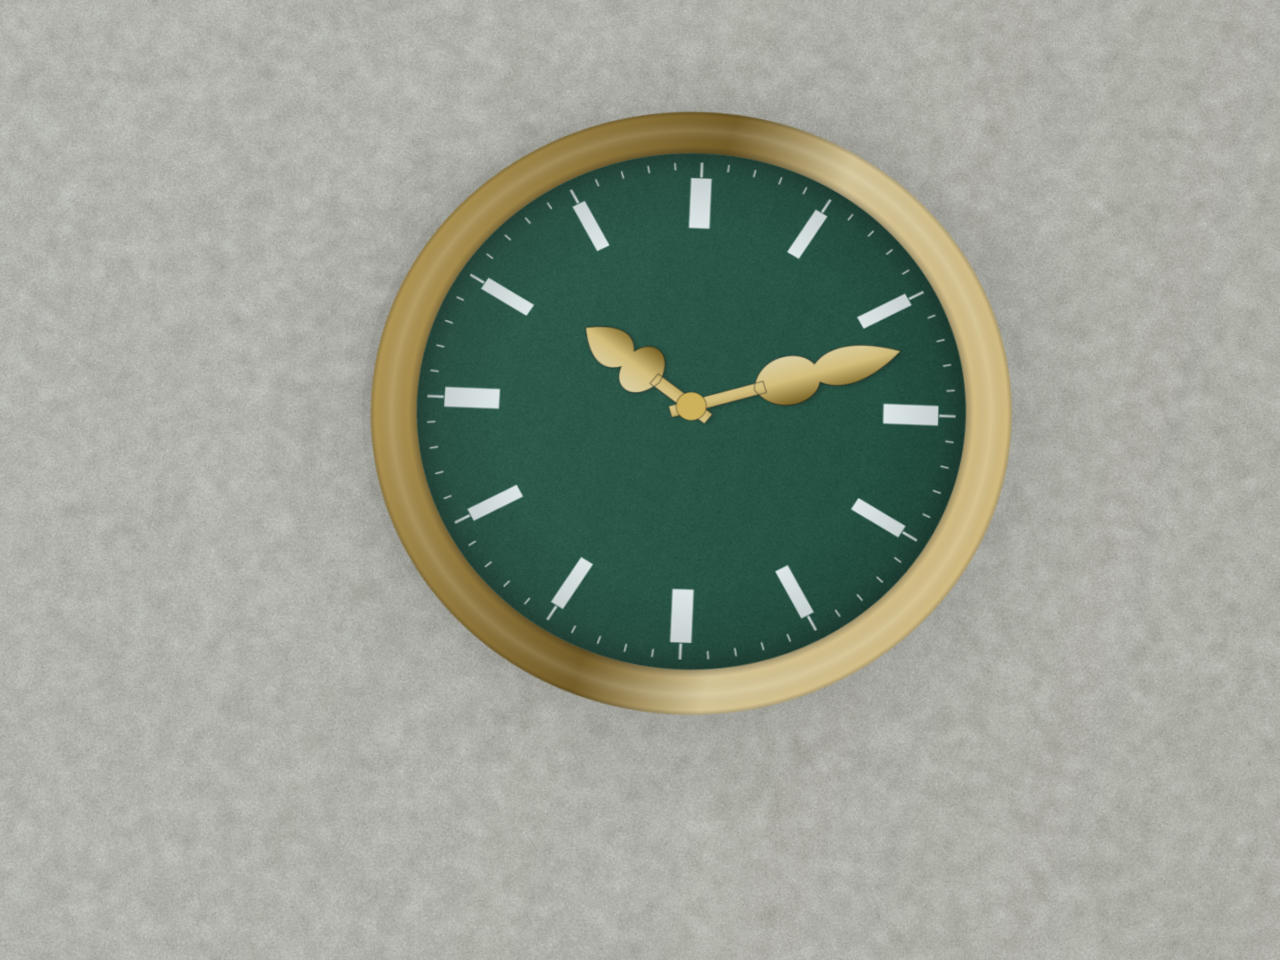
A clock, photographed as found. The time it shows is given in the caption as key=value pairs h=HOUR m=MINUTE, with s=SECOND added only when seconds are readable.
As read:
h=10 m=12
